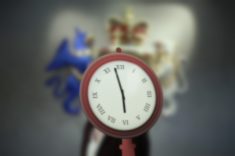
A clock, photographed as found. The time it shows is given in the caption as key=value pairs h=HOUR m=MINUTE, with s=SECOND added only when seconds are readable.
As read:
h=5 m=58
